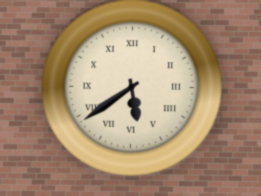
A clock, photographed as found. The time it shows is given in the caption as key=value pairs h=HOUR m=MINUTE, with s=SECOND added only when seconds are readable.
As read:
h=5 m=39
